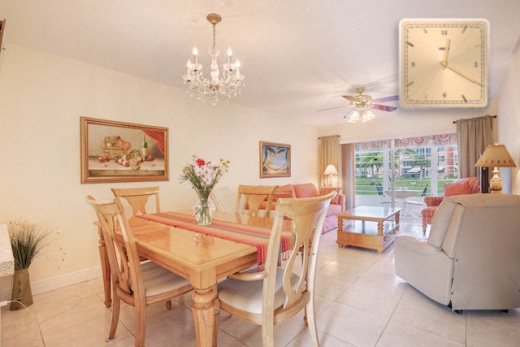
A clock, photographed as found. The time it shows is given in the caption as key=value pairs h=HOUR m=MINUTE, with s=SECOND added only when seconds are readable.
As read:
h=12 m=20
